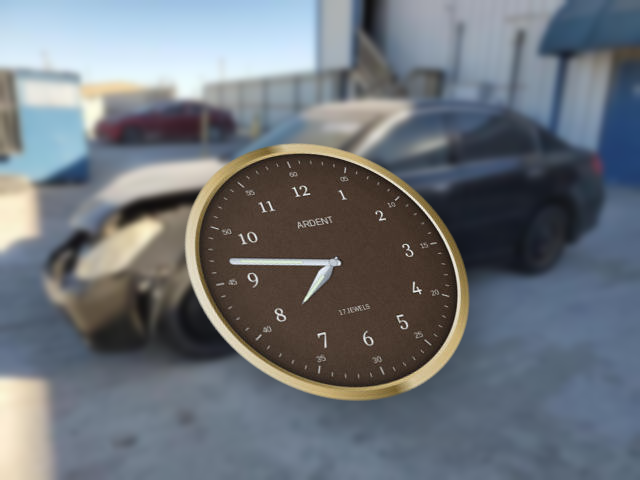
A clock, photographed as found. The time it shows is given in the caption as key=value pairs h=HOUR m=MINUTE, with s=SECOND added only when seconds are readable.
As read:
h=7 m=47
